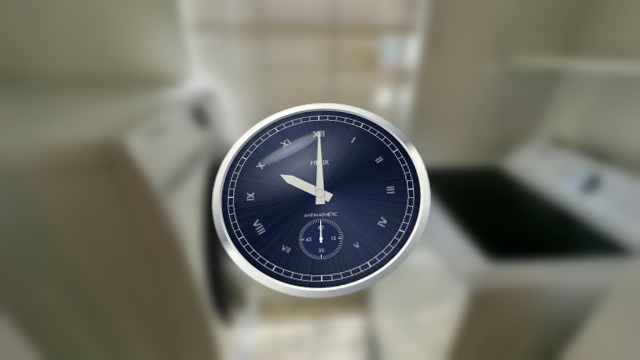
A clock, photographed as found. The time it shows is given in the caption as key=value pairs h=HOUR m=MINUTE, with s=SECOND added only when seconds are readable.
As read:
h=10 m=0
